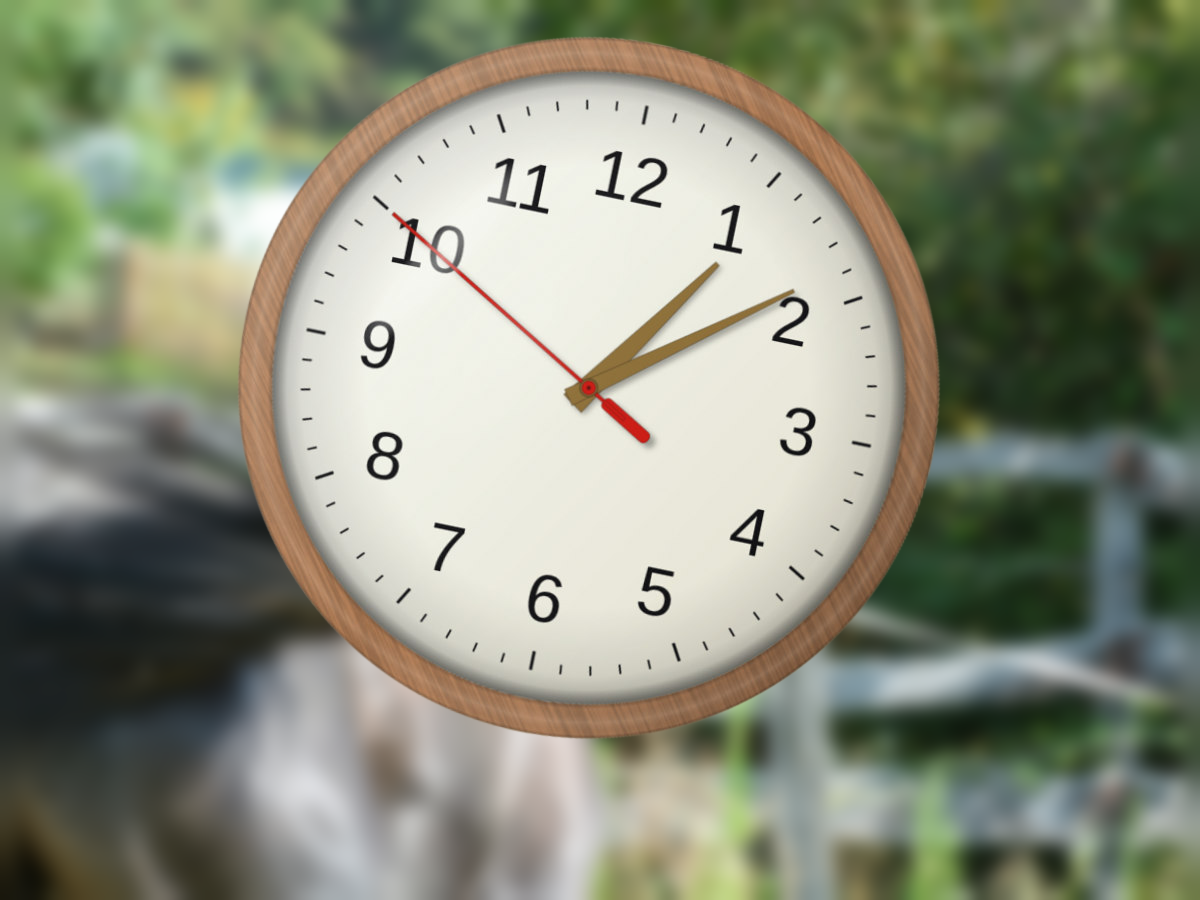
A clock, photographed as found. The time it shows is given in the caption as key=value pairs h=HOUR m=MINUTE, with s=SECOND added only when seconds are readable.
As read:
h=1 m=8 s=50
